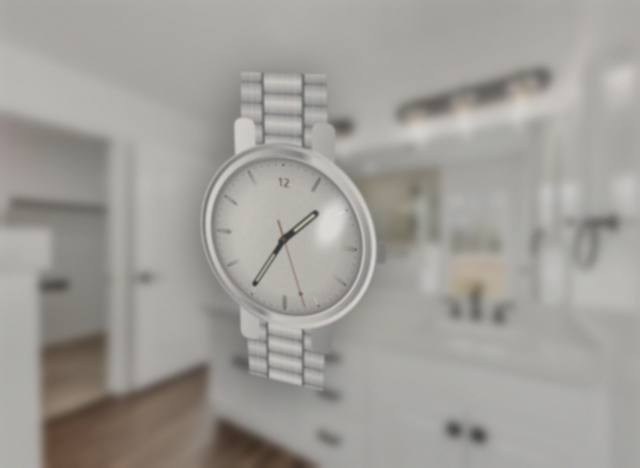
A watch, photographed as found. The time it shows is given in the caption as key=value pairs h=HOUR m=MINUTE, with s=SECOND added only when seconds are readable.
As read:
h=1 m=35 s=27
